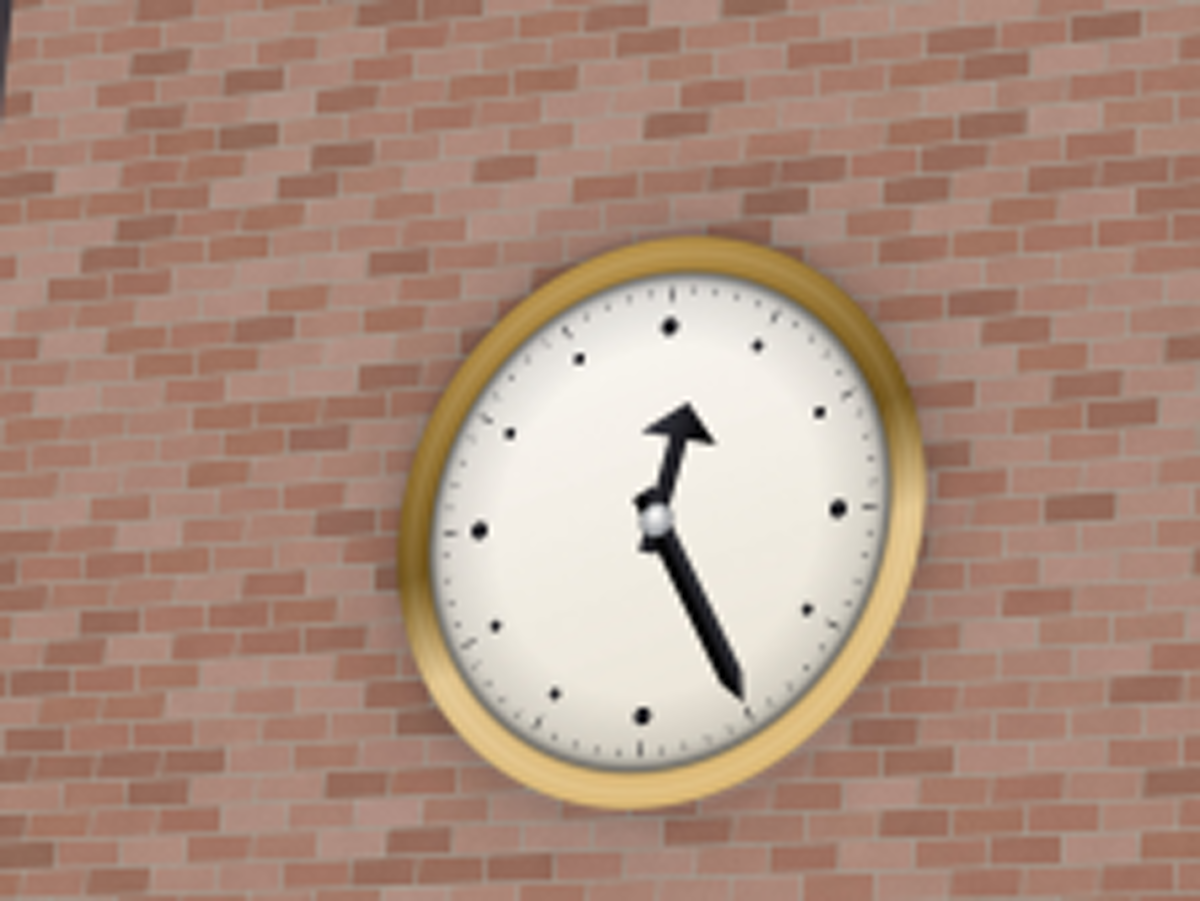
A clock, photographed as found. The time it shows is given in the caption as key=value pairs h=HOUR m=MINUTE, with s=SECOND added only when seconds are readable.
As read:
h=12 m=25
